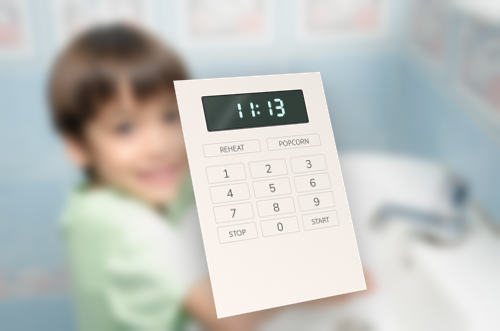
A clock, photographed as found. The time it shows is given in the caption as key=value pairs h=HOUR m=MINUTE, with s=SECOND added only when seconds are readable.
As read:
h=11 m=13
